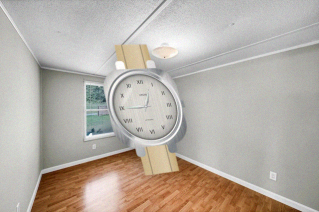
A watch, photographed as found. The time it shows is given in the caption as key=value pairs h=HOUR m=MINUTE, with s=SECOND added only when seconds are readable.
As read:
h=12 m=45
